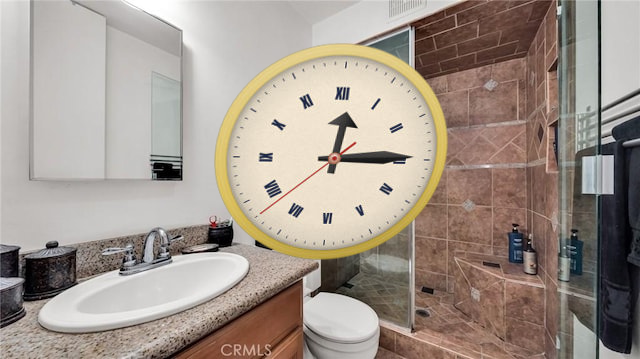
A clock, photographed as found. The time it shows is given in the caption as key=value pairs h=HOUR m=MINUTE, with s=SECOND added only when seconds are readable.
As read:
h=12 m=14 s=38
